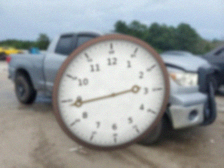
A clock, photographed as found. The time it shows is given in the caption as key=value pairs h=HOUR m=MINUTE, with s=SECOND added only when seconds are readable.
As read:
h=2 m=44
